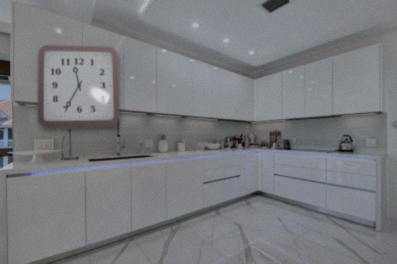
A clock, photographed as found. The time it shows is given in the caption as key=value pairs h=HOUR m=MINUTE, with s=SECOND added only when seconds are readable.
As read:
h=11 m=35
